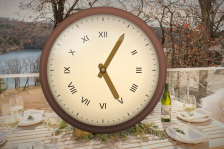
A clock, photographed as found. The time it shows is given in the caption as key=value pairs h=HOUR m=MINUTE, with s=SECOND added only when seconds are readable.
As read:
h=5 m=5
